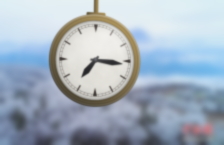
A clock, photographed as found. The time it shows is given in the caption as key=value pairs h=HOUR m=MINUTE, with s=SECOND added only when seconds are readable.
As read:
h=7 m=16
